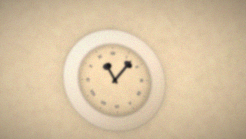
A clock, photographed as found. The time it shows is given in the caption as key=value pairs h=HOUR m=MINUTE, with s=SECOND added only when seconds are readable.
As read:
h=11 m=7
